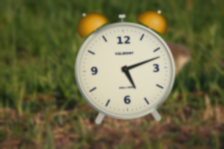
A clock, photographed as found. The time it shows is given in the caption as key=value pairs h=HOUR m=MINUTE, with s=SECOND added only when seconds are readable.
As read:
h=5 m=12
